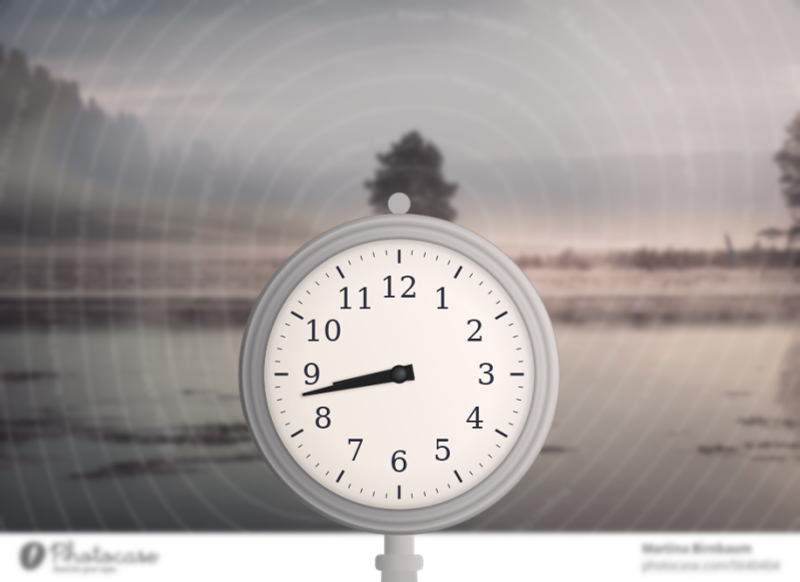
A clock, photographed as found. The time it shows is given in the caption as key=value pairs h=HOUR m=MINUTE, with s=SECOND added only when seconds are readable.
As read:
h=8 m=43
